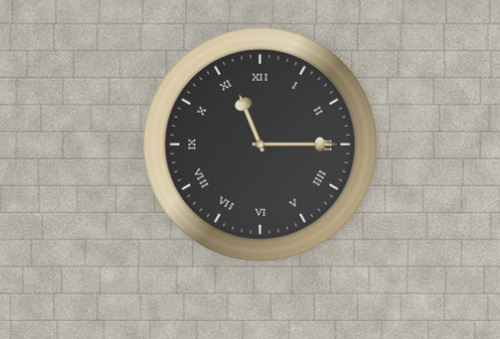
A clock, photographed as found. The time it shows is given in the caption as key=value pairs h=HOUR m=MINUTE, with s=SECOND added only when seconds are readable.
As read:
h=11 m=15
